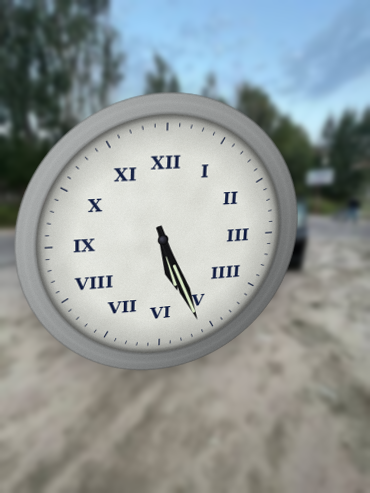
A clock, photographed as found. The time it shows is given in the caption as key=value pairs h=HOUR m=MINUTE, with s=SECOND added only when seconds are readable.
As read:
h=5 m=26
